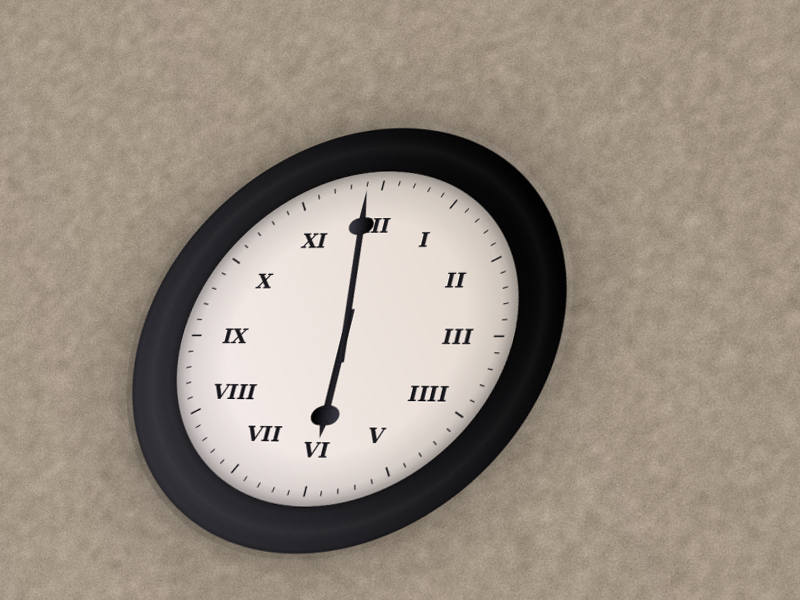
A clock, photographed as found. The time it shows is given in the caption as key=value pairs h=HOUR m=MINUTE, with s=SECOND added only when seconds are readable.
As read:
h=5 m=59
